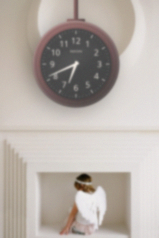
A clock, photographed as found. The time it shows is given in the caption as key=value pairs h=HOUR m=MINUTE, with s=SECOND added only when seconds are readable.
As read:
h=6 m=41
